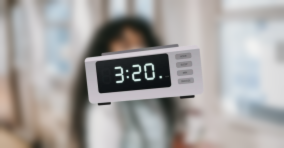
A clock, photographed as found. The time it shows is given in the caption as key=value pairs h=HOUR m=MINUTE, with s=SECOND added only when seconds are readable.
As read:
h=3 m=20
